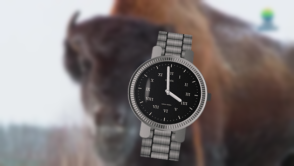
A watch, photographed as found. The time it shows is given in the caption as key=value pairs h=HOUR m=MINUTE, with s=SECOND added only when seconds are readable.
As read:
h=3 m=59
